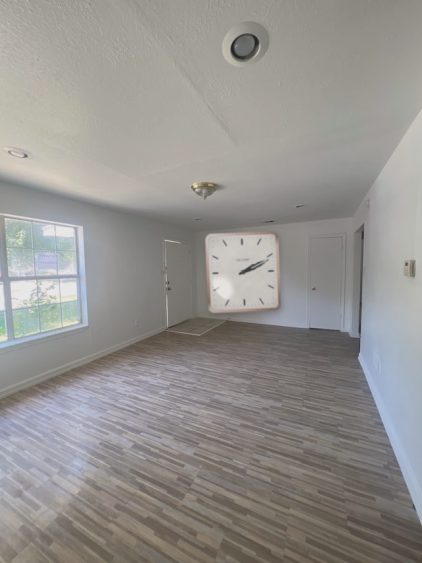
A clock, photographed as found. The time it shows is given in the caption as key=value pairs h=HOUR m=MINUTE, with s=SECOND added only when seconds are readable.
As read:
h=2 m=11
